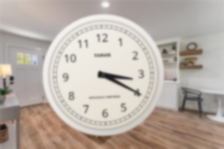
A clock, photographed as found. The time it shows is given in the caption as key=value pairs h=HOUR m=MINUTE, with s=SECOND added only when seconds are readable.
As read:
h=3 m=20
